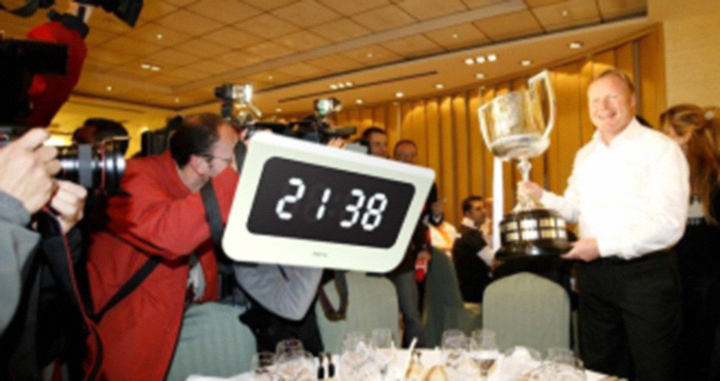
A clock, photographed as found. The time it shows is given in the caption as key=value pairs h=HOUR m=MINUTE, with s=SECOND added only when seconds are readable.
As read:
h=21 m=38
